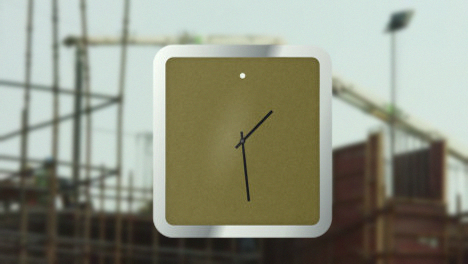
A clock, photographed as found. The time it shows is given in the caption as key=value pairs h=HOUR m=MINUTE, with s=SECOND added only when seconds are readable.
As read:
h=1 m=29
